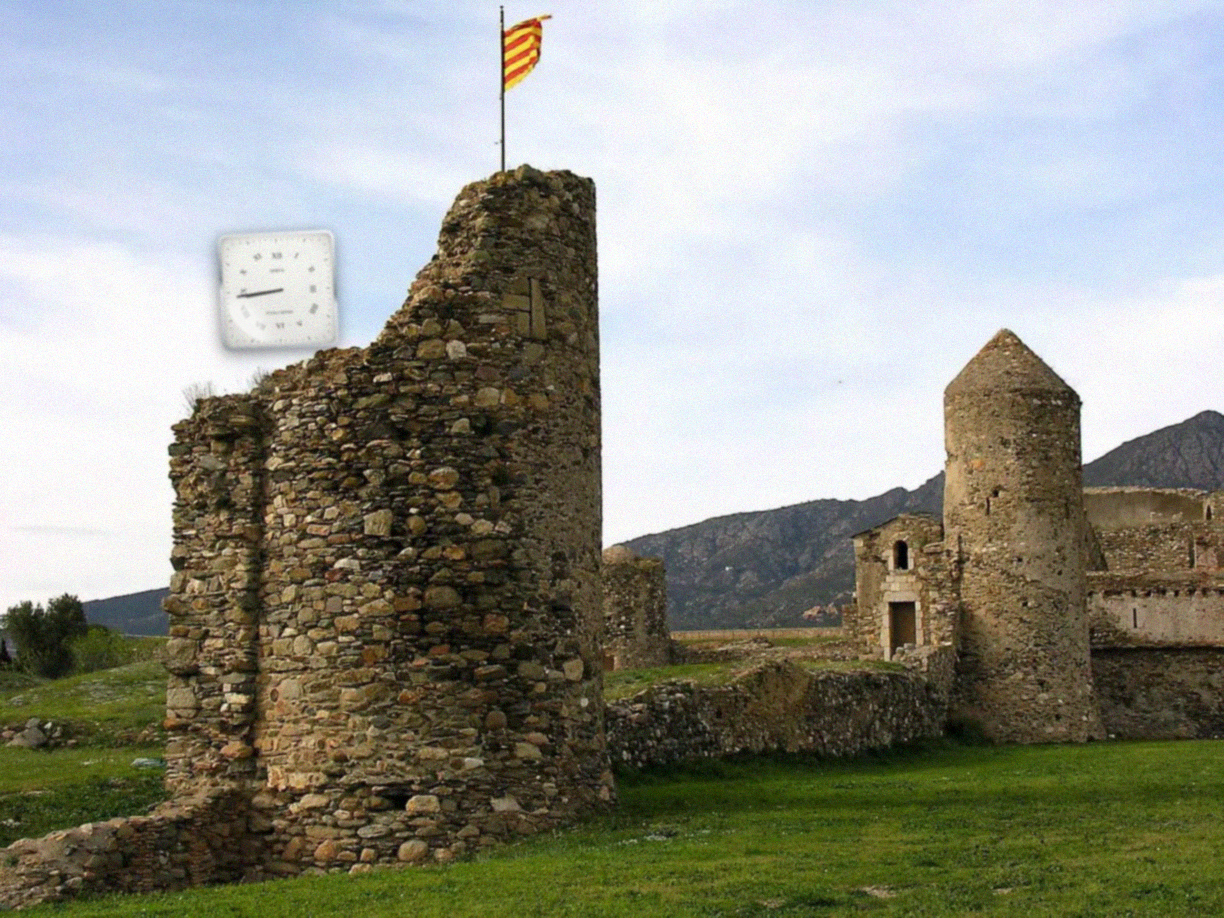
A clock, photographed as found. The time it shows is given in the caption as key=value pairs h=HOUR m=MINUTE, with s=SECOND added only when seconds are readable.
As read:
h=8 m=44
